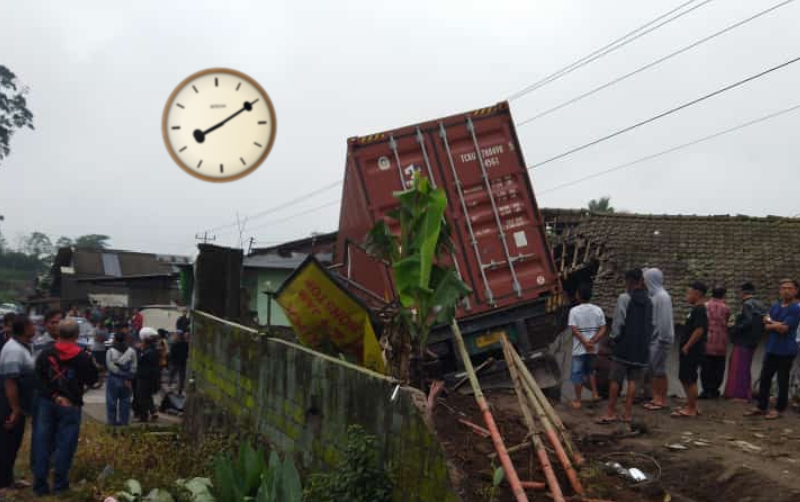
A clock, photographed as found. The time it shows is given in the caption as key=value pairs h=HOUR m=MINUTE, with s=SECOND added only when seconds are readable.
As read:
h=8 m=10
